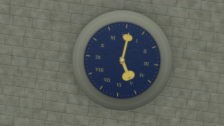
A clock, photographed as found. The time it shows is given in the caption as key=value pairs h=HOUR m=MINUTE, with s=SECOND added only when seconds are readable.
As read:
h=5 m=1
